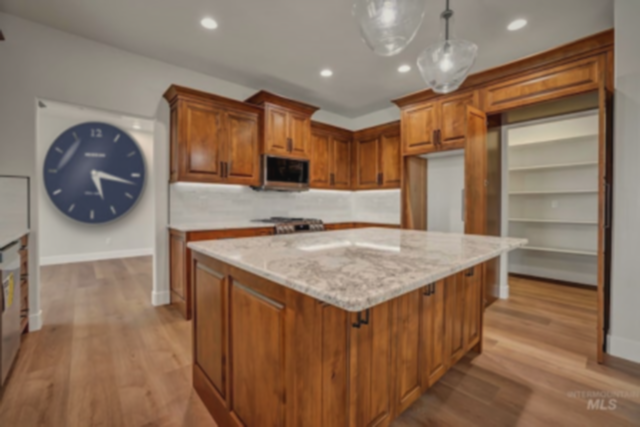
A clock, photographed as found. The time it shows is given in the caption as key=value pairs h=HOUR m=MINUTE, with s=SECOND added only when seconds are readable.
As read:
h=5 m=17
